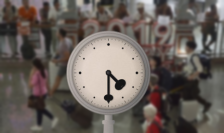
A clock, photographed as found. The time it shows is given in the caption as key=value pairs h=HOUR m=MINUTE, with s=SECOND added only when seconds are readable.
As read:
h=4 m=30
